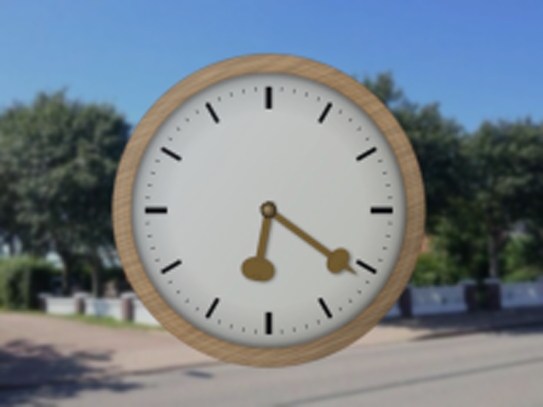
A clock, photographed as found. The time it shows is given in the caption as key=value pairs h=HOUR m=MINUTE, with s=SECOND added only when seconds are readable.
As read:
h=6 m=21
